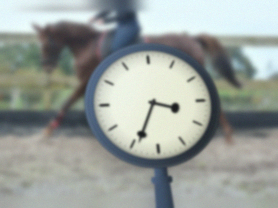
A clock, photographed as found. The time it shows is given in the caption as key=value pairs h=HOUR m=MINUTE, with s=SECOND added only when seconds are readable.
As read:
h=3 m=34
